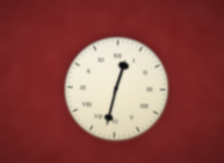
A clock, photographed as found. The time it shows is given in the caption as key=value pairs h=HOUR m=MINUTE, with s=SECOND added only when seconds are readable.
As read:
h=12 m=32
